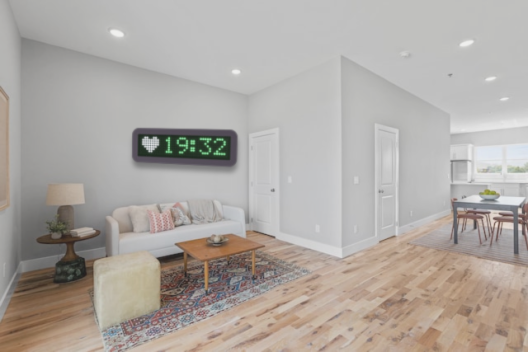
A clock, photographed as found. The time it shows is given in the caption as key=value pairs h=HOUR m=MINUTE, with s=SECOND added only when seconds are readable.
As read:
h=19 m=32
